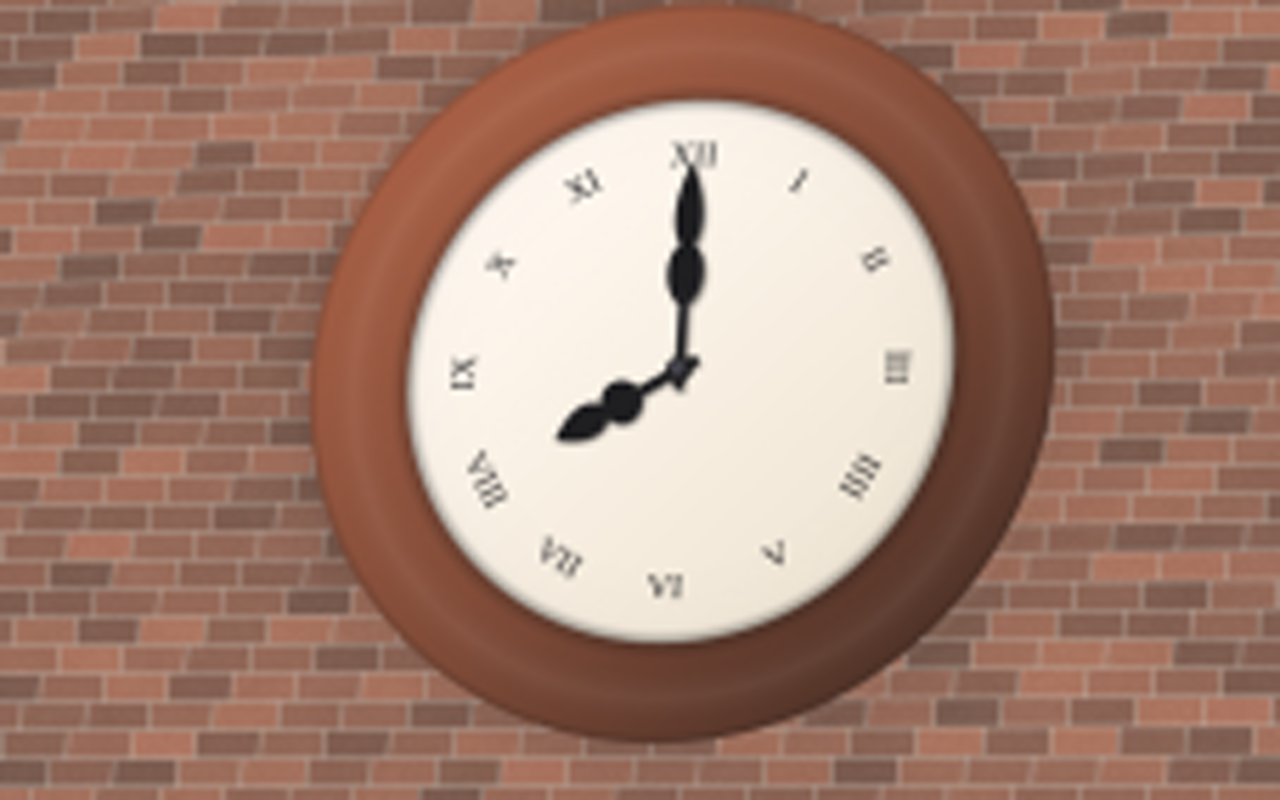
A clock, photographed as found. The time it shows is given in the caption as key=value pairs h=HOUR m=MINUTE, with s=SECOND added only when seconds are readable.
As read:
h=8 m=0
